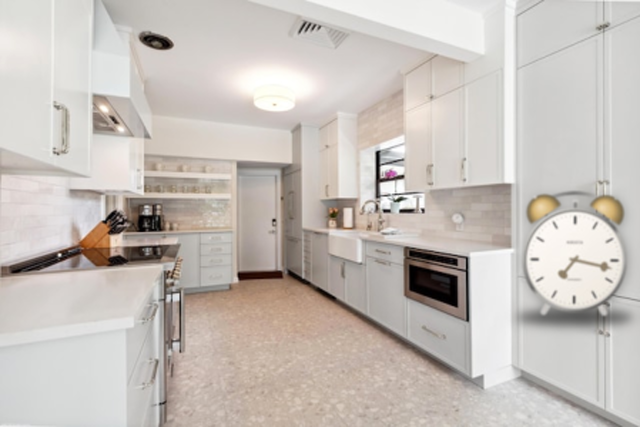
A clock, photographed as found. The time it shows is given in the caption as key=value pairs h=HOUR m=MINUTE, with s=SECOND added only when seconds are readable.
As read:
h=7 m=17
